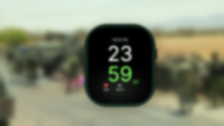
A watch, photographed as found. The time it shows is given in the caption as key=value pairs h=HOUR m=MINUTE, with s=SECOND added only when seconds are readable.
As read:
h=23 m=59
